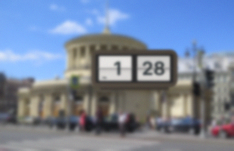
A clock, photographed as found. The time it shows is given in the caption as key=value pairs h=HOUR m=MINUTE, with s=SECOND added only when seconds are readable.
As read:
h=1 m=28
